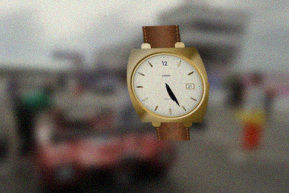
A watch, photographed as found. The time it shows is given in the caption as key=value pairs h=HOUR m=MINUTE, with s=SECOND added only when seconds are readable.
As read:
h=5 m=26
